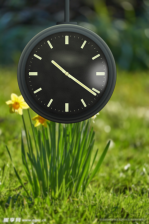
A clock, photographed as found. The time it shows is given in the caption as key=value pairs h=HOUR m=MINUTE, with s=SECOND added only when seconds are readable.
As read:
h=10 m=21
